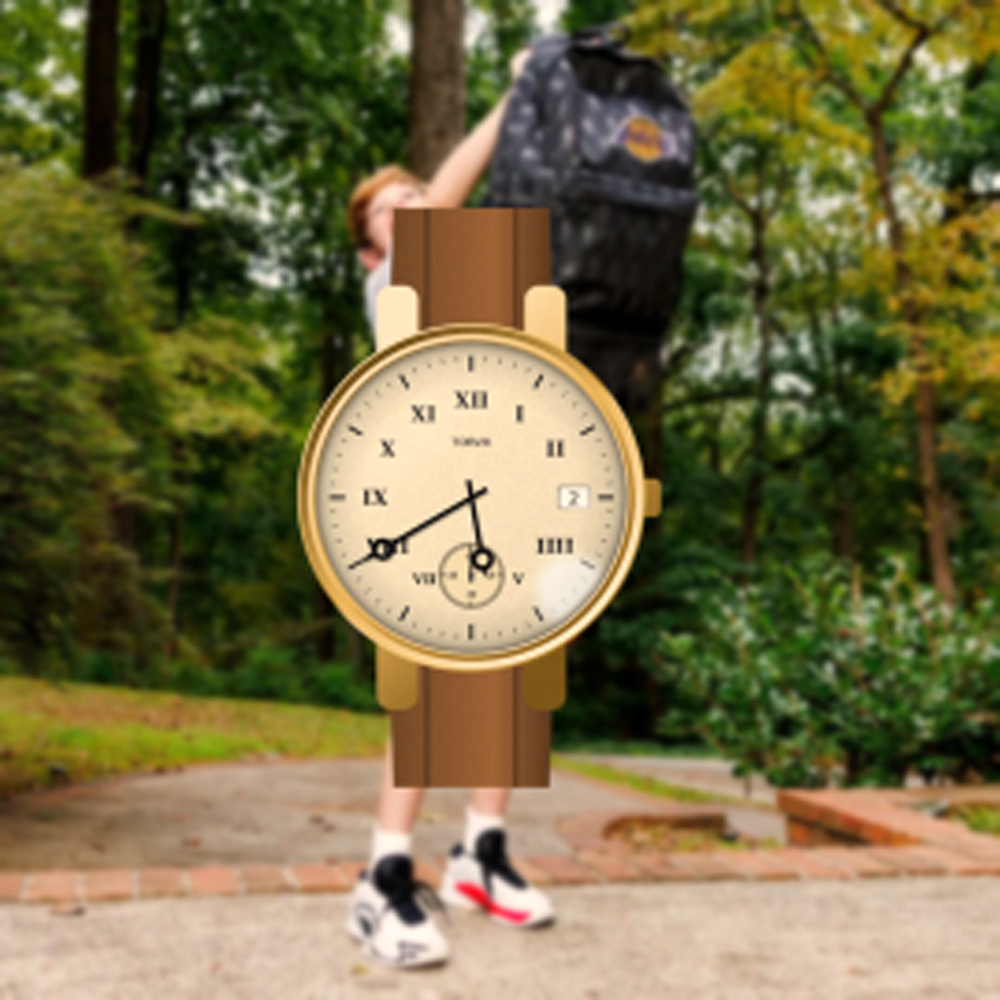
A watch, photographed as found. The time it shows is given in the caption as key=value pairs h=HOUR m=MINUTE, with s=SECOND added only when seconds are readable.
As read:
h=5 m=40
